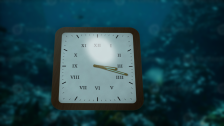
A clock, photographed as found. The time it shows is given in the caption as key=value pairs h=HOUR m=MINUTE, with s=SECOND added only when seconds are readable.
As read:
h=3 m=18
